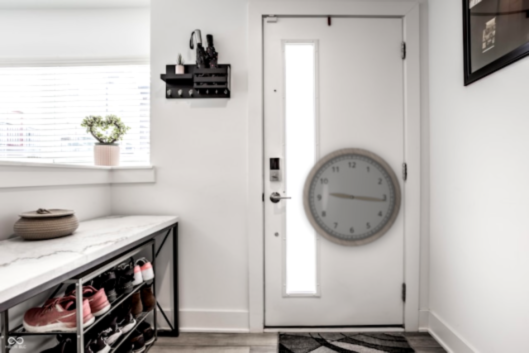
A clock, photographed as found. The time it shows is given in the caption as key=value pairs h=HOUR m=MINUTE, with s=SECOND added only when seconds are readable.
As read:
h=9 m=16
